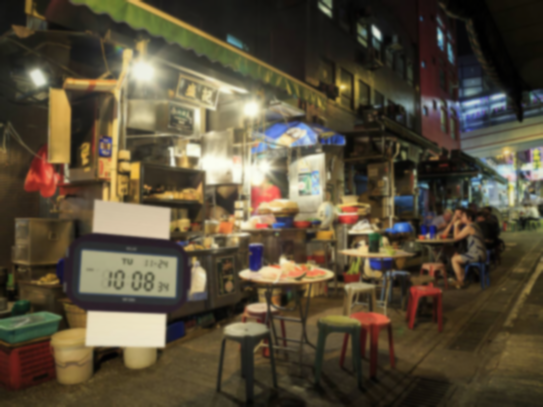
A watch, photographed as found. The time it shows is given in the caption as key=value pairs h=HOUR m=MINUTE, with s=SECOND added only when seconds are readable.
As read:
h=10 m=8
